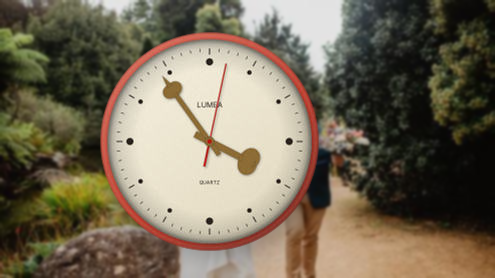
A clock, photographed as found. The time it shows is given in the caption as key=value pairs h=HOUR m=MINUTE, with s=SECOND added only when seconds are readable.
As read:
h=3 m=54 s=2
